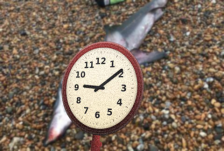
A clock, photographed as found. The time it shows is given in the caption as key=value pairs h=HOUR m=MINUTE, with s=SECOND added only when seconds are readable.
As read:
h=9 m=9
